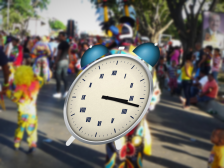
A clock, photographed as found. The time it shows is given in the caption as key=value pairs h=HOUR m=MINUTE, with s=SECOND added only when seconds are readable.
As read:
h=3 m=17
